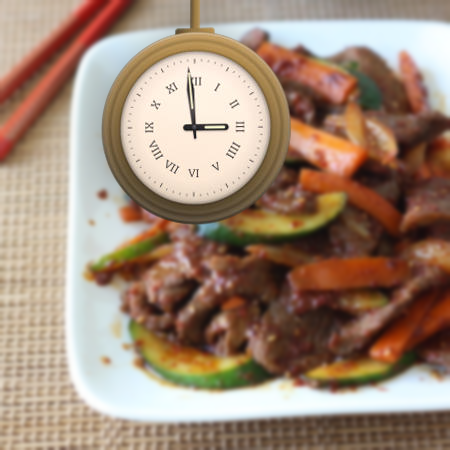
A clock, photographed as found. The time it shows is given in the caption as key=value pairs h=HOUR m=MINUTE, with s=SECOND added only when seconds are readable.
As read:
h=2 m=59
